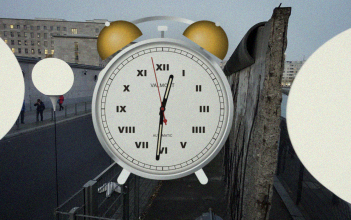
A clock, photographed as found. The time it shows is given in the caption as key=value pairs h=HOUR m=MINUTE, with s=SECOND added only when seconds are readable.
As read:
h=12 m=30 s=58
